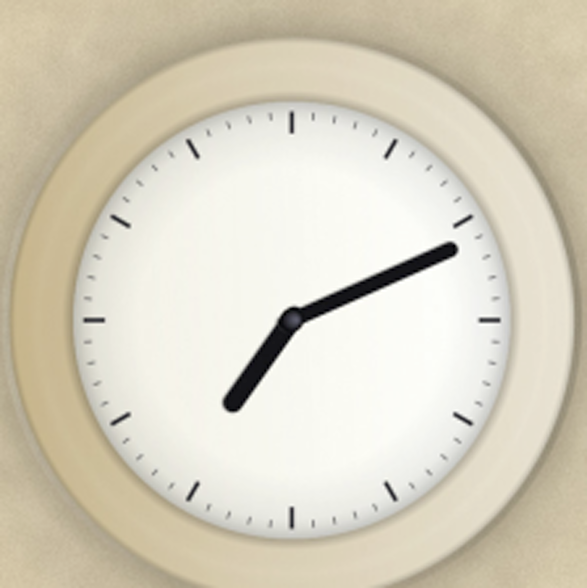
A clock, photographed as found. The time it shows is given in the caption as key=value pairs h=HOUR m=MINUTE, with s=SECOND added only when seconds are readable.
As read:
h=7 m=11
